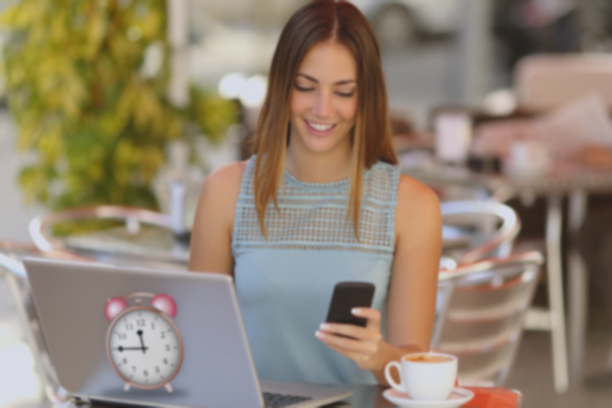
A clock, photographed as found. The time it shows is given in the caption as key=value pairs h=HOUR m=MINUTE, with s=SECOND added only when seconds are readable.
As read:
h=11 m=45
